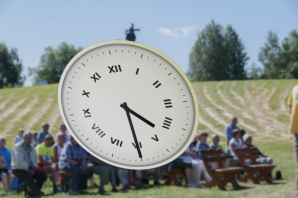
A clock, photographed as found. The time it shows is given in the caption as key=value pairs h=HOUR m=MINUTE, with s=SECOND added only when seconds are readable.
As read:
h=4 m=30
